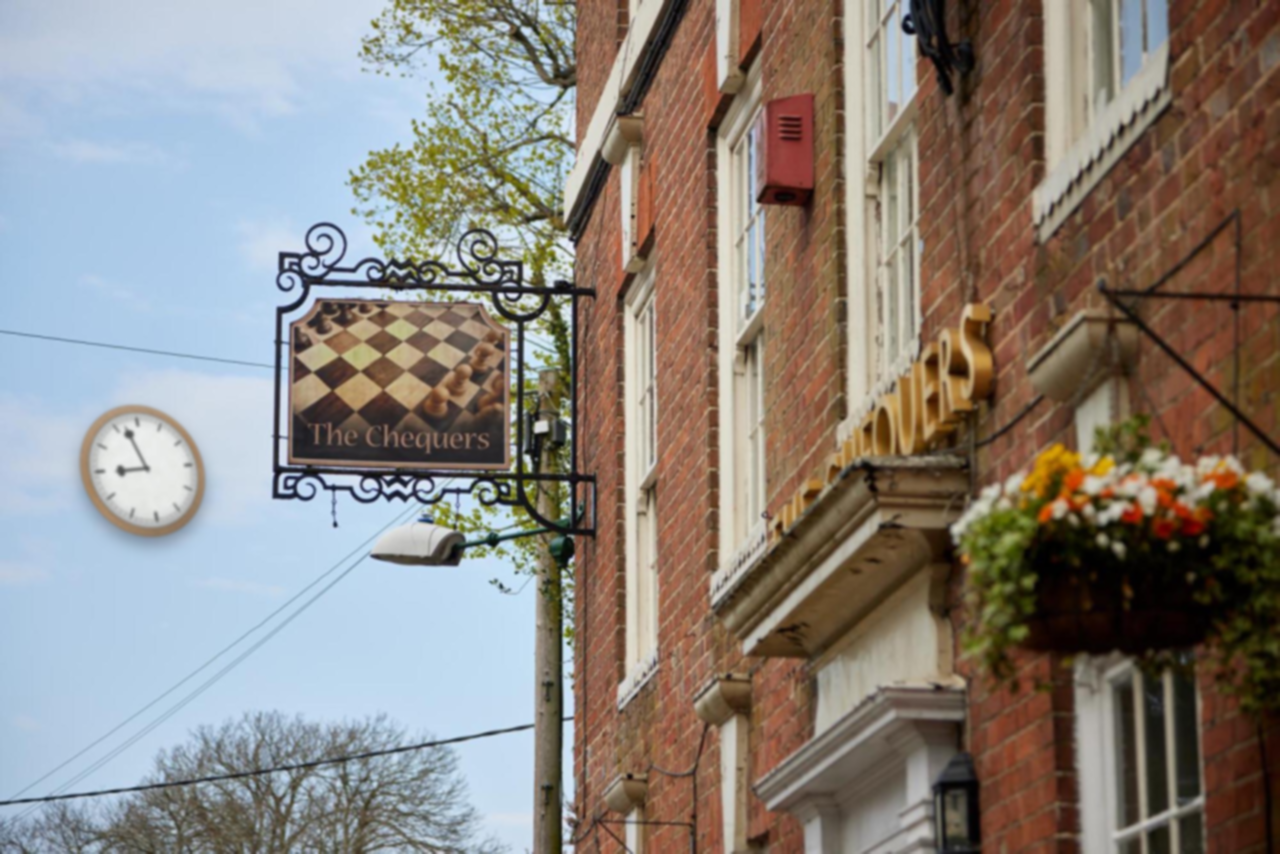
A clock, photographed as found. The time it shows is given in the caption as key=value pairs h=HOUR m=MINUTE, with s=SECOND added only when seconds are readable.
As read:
h=8 m=57
